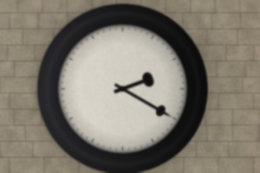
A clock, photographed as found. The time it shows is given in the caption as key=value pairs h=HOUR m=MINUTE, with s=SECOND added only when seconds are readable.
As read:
h=2 m=20
